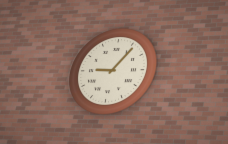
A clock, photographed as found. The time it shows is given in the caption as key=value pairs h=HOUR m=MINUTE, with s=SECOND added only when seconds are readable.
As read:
h=9 m=6
